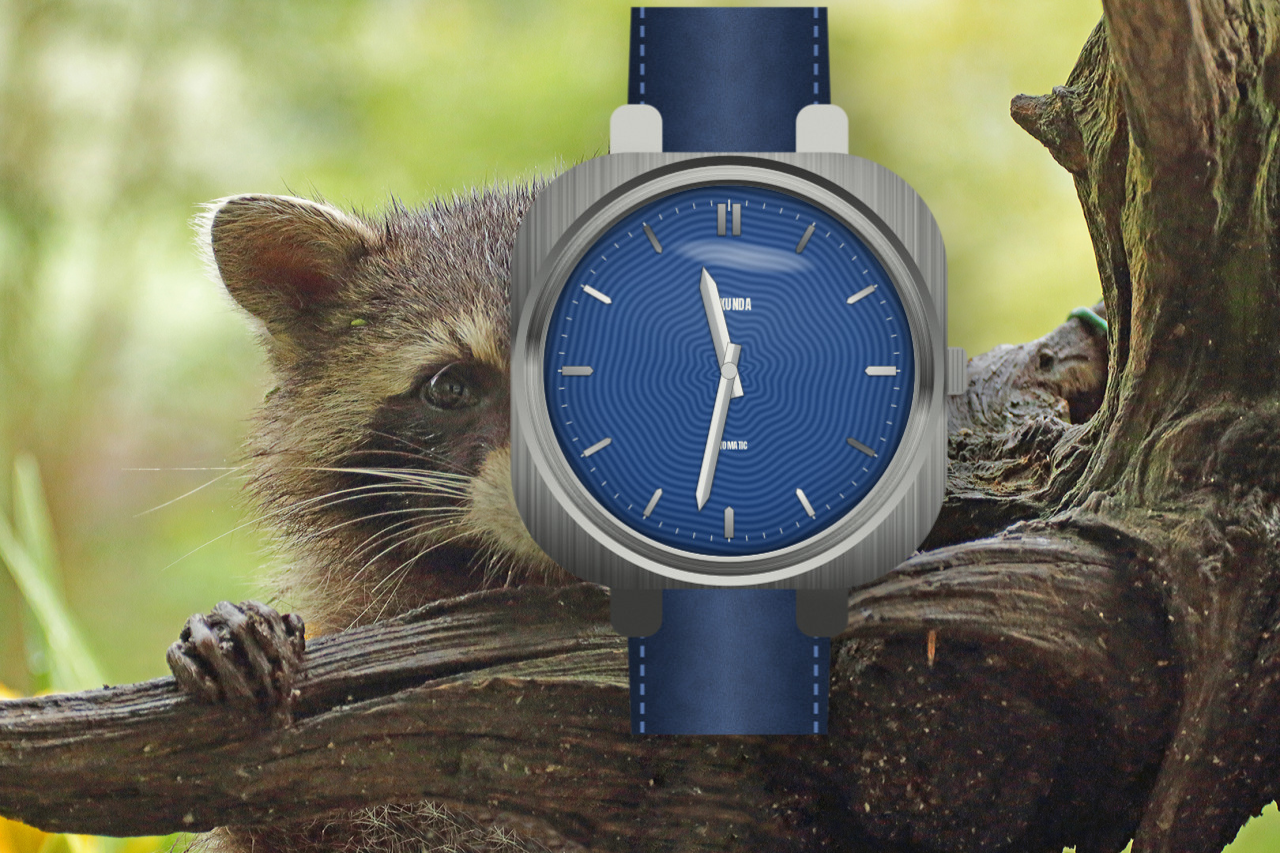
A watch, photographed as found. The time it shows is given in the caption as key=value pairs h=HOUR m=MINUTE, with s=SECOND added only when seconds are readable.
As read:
h=11 m=32
